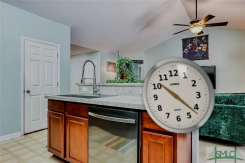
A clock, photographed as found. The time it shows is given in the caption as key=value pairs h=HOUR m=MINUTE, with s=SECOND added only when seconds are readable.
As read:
h=10 m=22
